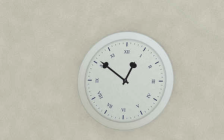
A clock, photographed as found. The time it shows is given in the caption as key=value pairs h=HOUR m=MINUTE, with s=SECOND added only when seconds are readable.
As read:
h=12 m=51
